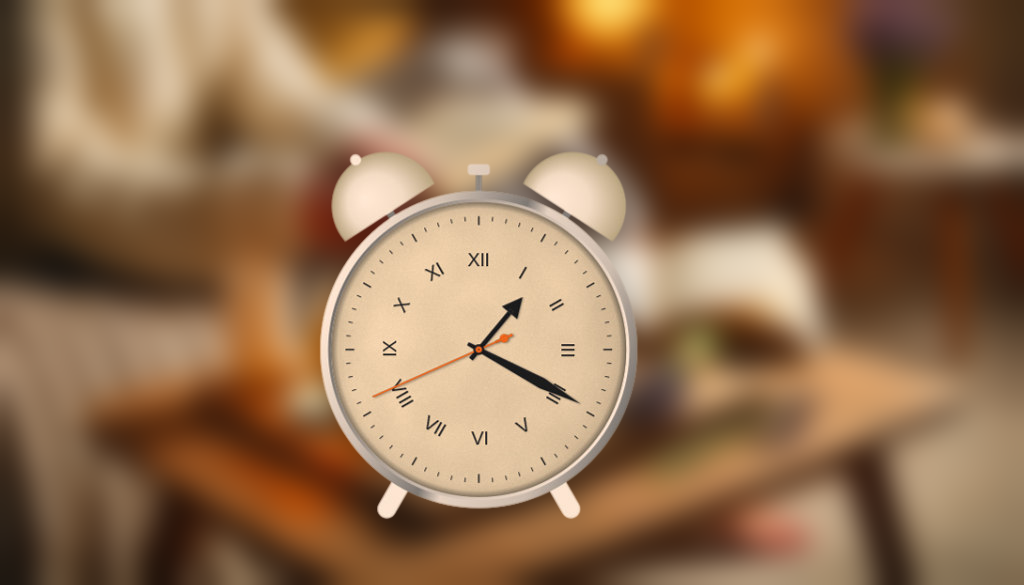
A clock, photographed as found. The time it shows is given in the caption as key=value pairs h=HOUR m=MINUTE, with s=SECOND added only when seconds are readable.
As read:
h=1 m=19 s=41
